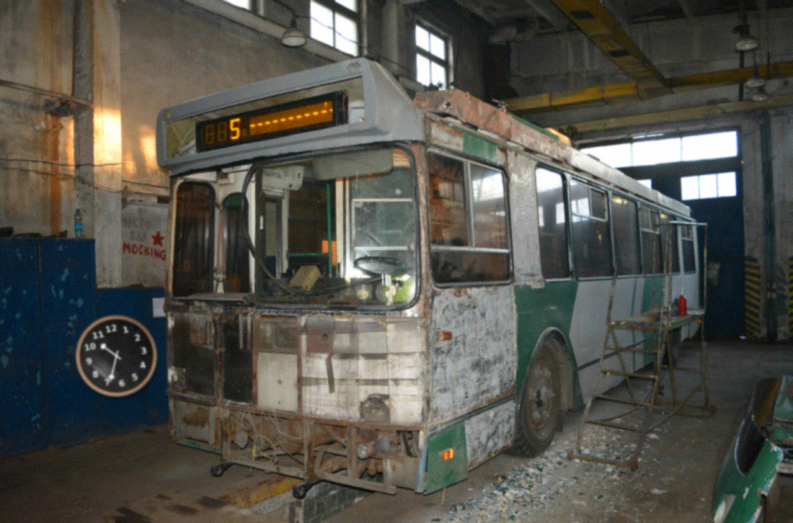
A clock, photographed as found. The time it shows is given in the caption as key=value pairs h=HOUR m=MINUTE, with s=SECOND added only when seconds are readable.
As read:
h=10 m=34
